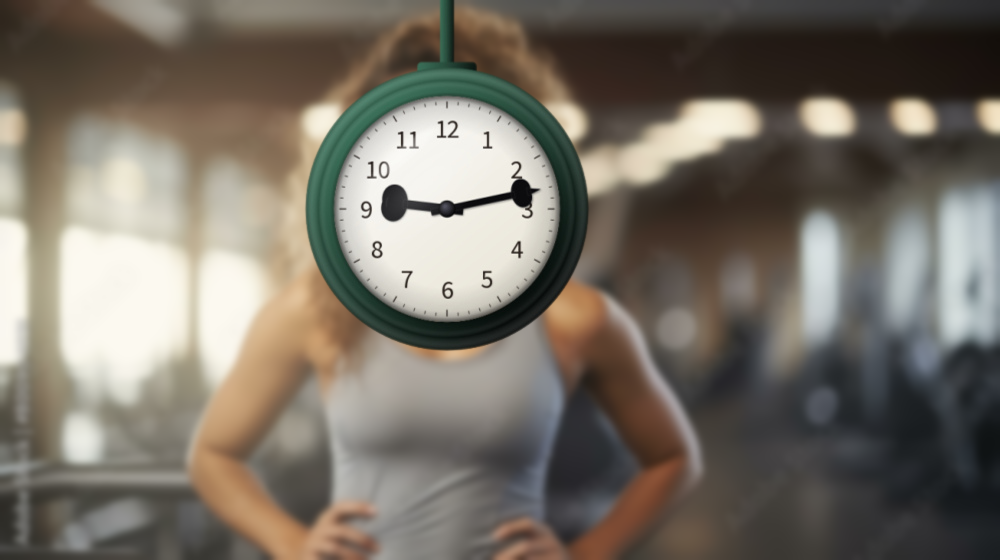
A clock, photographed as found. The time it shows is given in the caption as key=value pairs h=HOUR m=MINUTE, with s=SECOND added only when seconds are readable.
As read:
h=9 m=13
